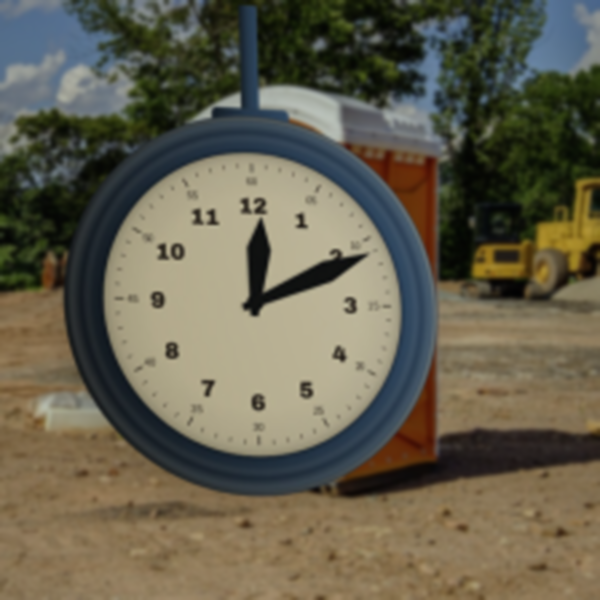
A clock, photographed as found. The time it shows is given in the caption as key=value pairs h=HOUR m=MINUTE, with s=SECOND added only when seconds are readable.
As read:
h=12 m=11
